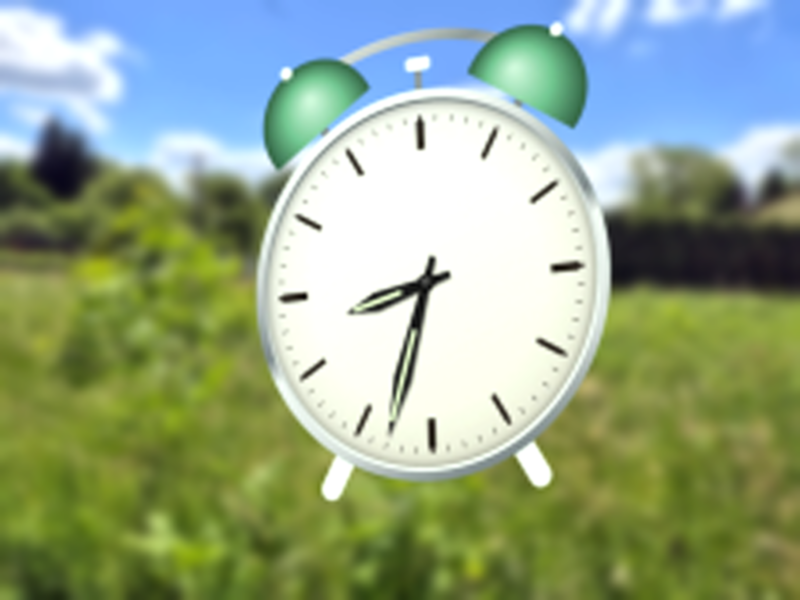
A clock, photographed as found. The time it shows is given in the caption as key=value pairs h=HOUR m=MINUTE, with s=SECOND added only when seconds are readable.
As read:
h=8 m=33
